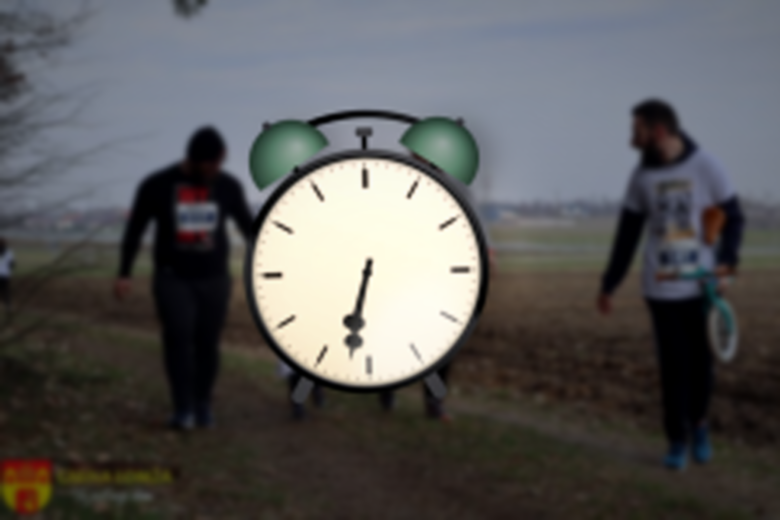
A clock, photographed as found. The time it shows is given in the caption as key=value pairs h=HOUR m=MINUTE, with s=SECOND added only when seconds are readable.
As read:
h=6 m=32
